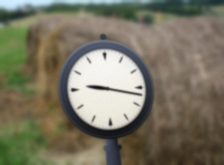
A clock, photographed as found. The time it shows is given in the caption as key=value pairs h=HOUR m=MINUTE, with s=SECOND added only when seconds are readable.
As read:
h=9 m=17
